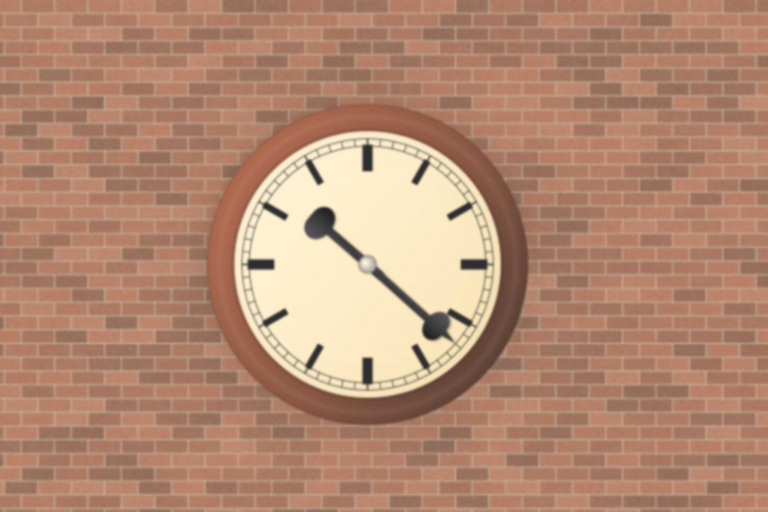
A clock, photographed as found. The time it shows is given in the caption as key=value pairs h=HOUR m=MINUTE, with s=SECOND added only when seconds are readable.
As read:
h=10 m=22
